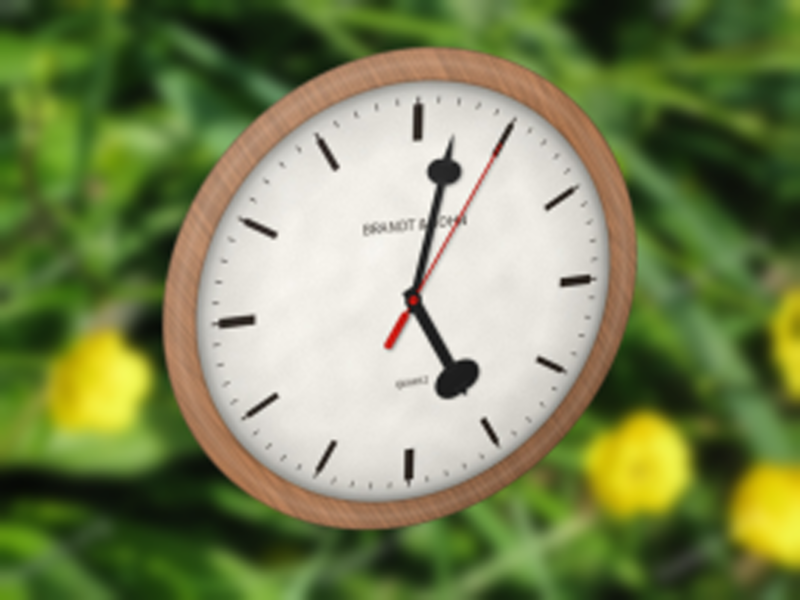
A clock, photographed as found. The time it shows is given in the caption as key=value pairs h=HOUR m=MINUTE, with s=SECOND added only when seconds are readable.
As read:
h=5 m=2 s=5
